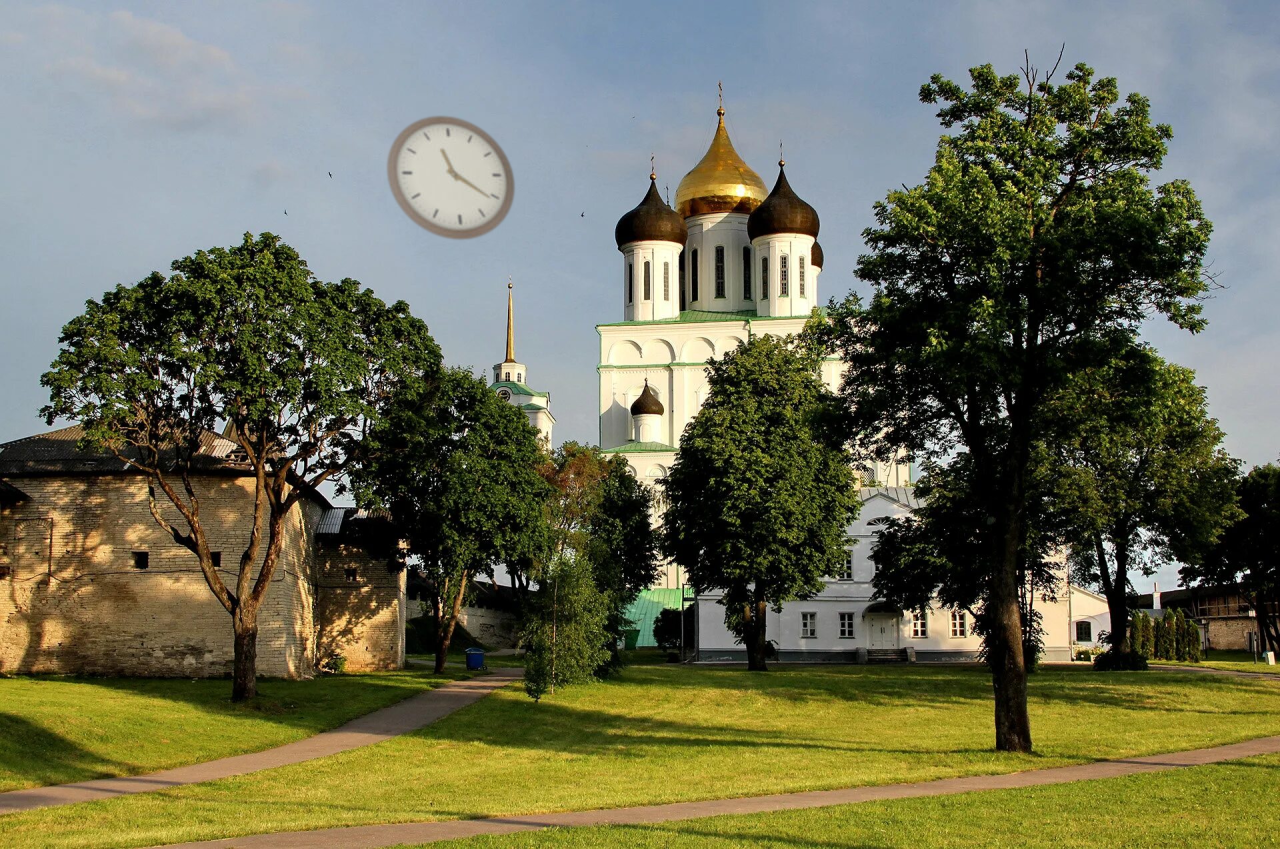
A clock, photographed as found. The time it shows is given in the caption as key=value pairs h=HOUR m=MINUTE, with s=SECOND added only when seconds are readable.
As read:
h=11 m=21
